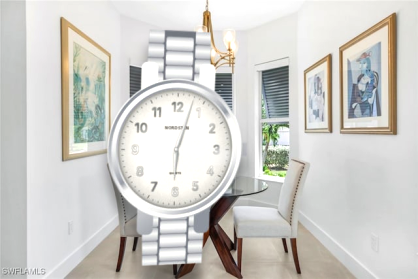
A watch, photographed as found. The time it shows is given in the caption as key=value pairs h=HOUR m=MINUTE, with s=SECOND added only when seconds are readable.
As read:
h=6 m=3
